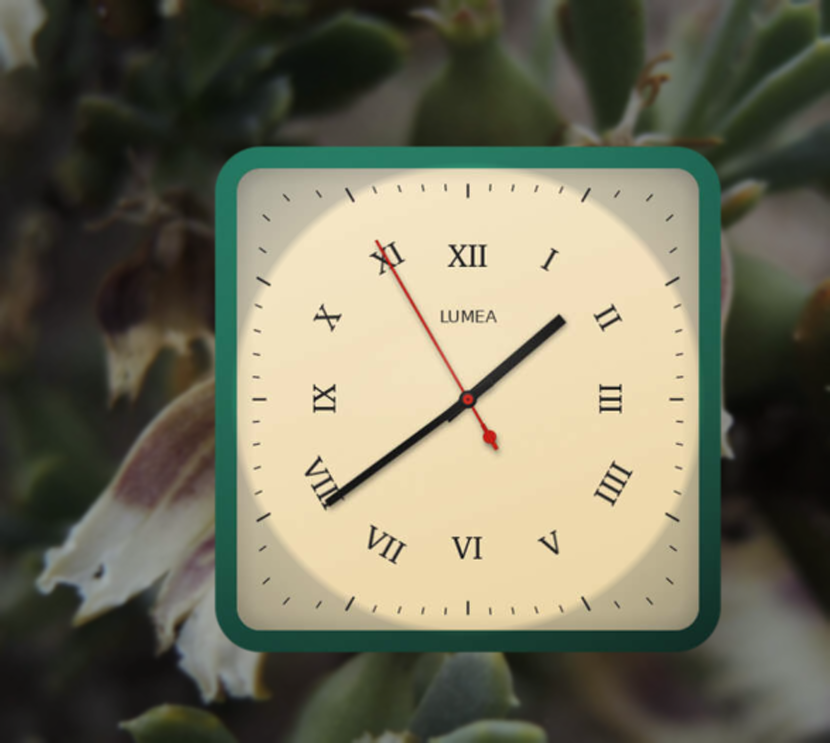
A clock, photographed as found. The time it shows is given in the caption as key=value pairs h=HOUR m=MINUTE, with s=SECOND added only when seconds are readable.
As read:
h=1 m=38 s=55
